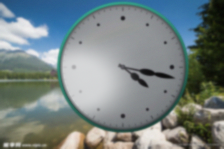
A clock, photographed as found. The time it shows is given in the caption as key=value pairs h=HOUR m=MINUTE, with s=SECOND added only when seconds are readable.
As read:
h=4 m=17
